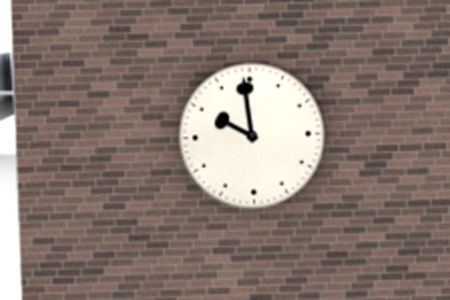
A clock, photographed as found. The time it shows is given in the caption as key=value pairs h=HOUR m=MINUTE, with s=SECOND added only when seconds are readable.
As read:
h=9 m=59
